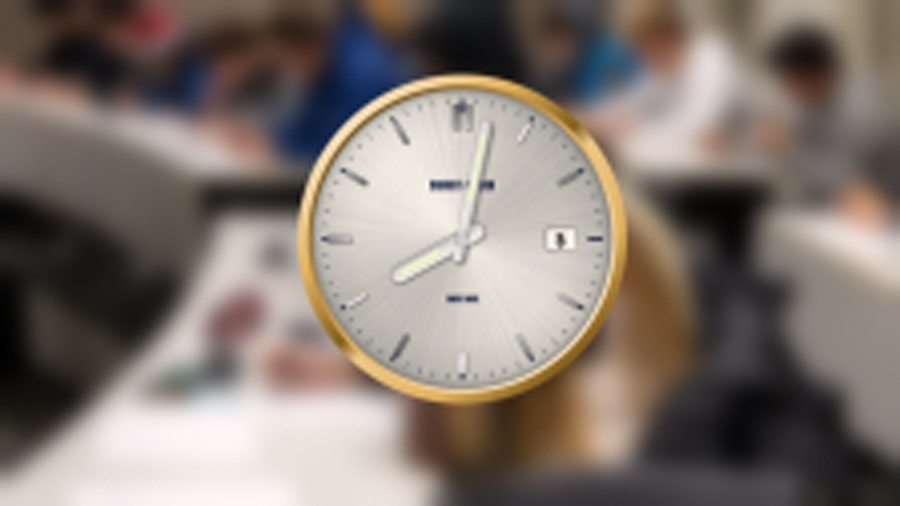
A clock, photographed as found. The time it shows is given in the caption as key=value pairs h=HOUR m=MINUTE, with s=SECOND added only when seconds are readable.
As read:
h=8 m=2
